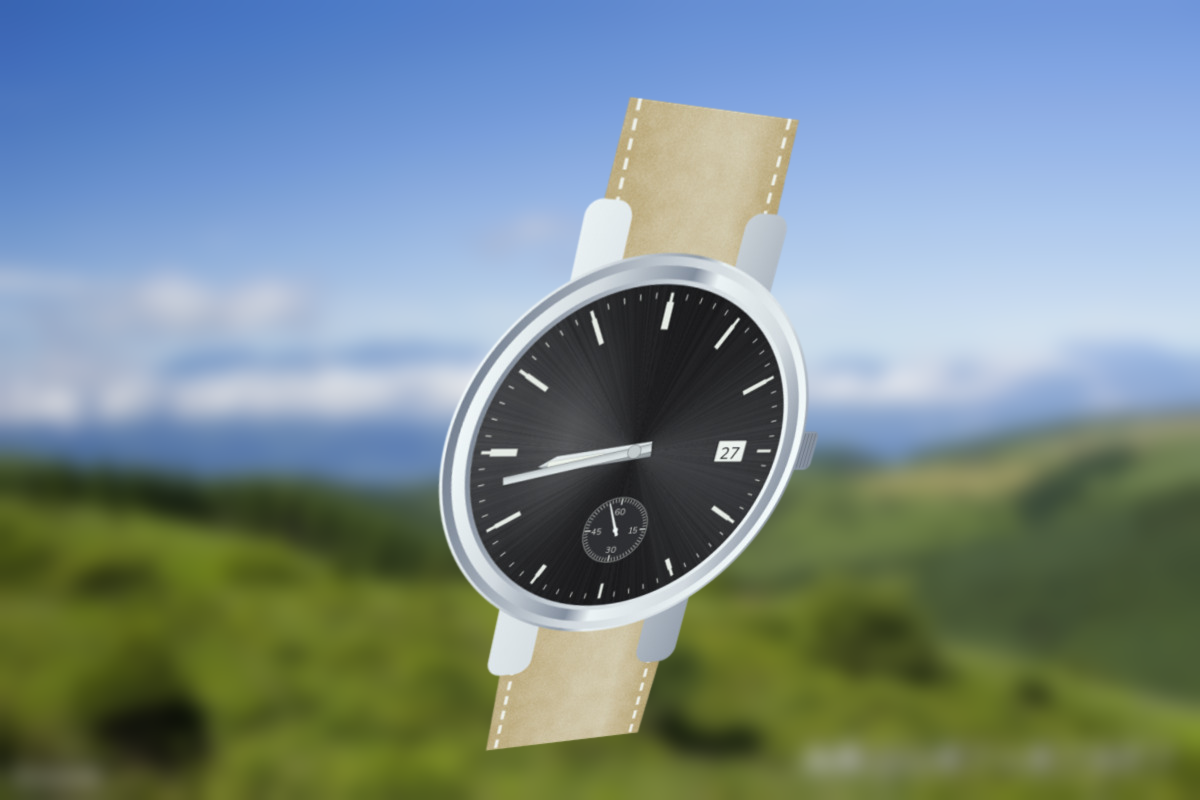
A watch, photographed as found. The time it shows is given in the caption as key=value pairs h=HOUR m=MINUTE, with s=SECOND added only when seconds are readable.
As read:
h=8 m=42 s=56
